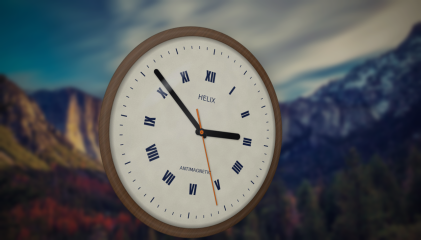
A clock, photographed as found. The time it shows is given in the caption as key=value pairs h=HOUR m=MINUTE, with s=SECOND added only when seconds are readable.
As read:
h=2 m=51 s=26
